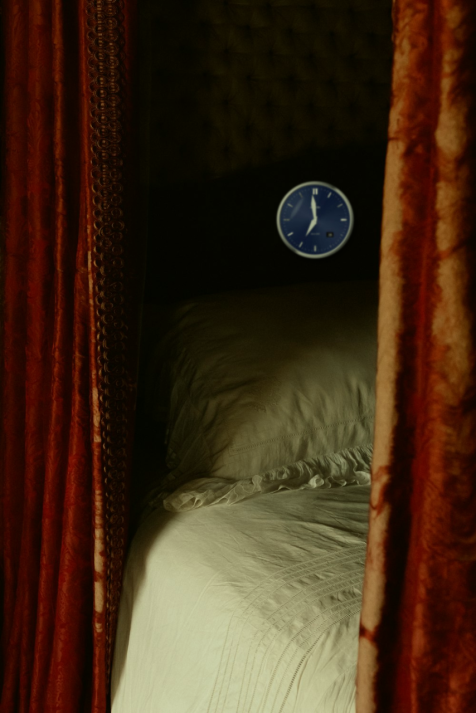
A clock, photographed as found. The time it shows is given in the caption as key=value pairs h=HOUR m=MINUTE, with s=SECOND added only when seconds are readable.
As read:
h=6 m=59
